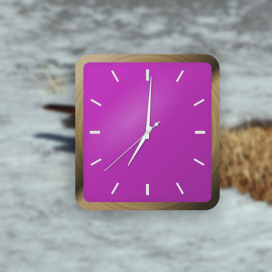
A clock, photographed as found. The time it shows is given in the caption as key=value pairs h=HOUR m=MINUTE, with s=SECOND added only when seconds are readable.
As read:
h=7 m=0 s=38
